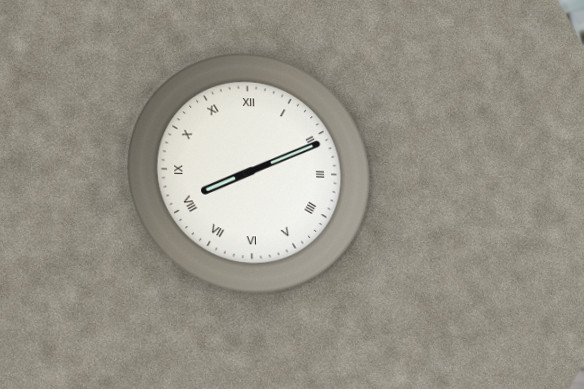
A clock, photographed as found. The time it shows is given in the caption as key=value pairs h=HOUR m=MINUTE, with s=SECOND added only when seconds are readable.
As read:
h=8 m=11
